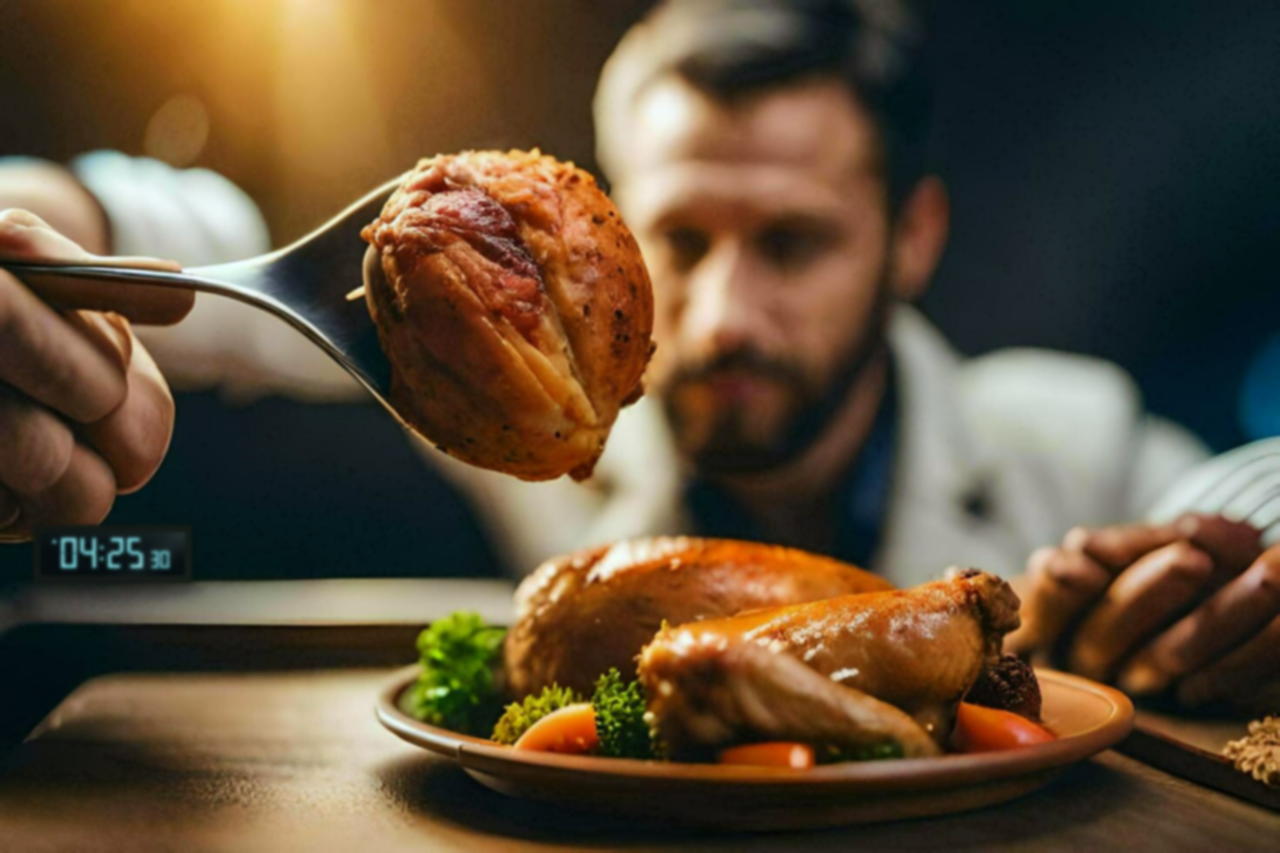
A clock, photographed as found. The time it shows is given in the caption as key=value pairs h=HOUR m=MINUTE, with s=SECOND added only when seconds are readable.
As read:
h=4 m=25
